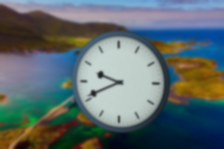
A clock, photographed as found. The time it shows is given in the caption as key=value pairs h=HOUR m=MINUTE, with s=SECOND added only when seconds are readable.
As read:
h=9 m=41
